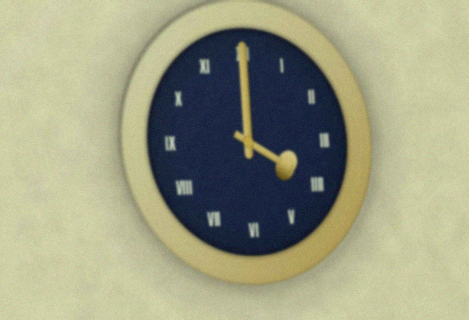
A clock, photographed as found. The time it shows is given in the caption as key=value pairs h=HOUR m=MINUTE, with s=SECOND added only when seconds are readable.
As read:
h=4 m=0
